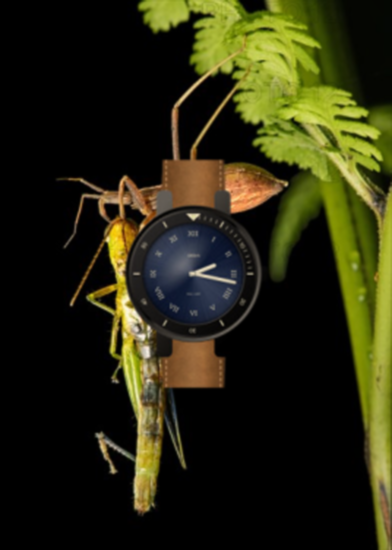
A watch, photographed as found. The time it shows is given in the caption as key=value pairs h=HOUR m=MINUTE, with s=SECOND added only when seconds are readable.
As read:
h=2 m=17
